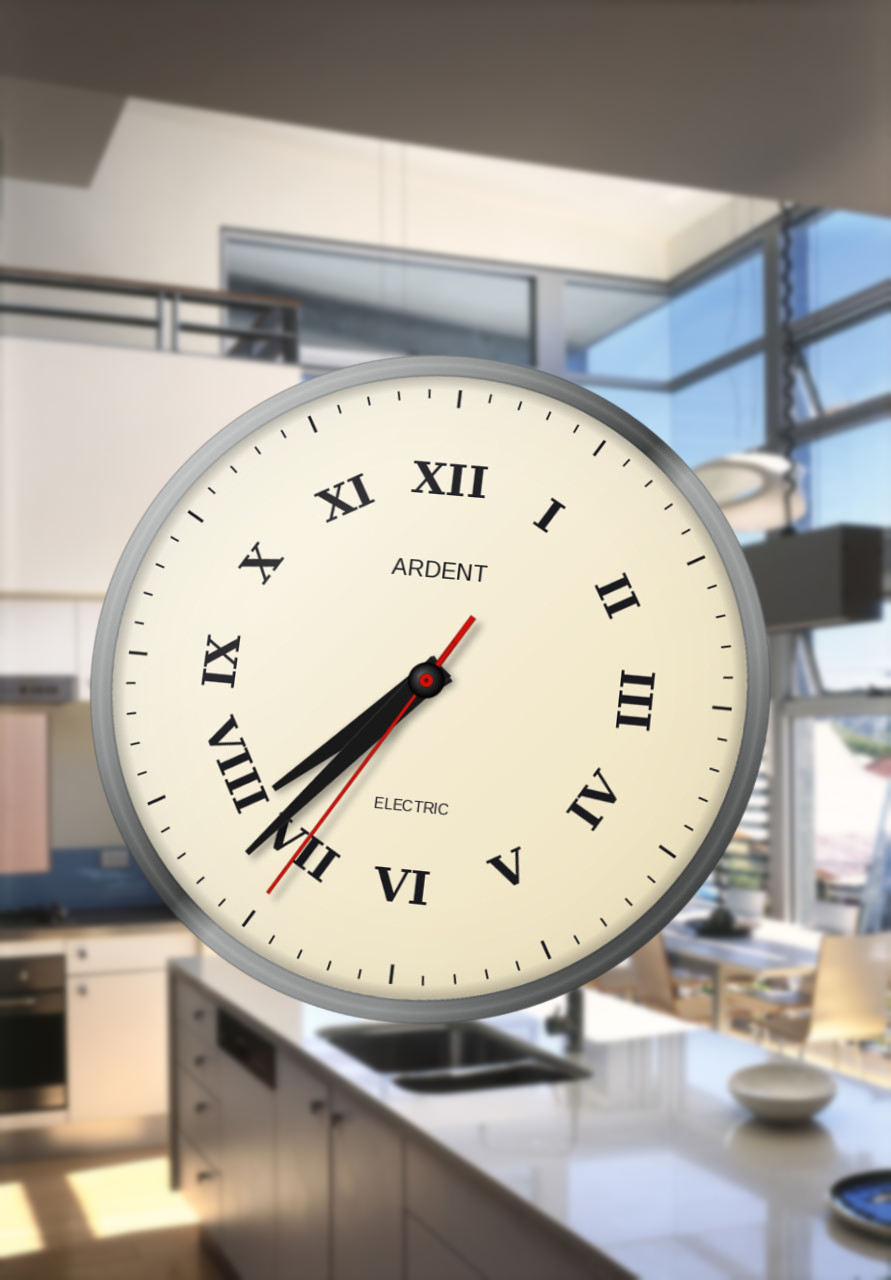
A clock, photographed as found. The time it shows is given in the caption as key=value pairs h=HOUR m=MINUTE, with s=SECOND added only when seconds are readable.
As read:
h=7 m=36 s=35
